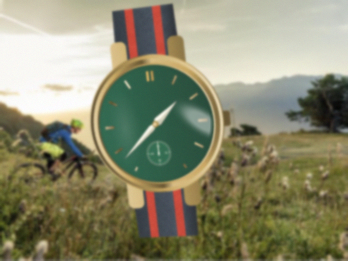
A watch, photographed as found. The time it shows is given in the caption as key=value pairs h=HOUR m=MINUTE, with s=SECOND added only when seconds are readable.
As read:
h=1 m=38
